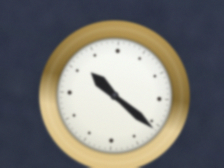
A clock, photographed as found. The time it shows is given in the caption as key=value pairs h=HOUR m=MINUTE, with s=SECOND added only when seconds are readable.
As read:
h=10 m=21
